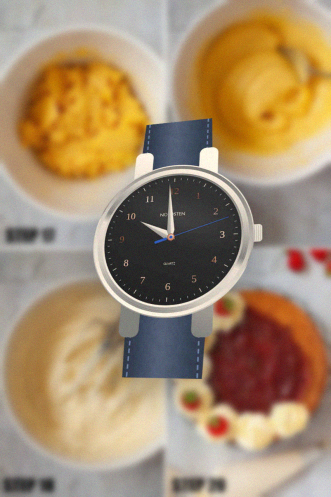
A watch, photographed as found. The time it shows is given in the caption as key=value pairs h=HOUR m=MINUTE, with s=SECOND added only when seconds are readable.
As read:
h=9 m=59 s=12
